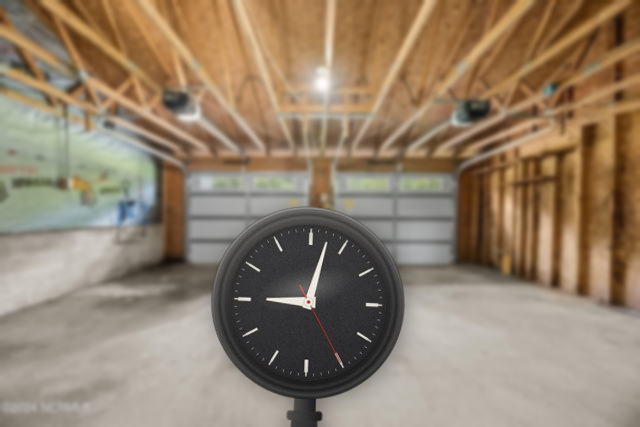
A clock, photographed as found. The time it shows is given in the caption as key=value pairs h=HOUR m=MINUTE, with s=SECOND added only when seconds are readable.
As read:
h=9 m=2 s=25
